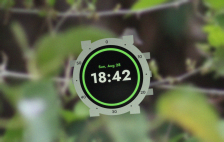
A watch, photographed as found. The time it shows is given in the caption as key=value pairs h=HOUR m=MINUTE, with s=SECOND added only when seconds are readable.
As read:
h=18 m=42
